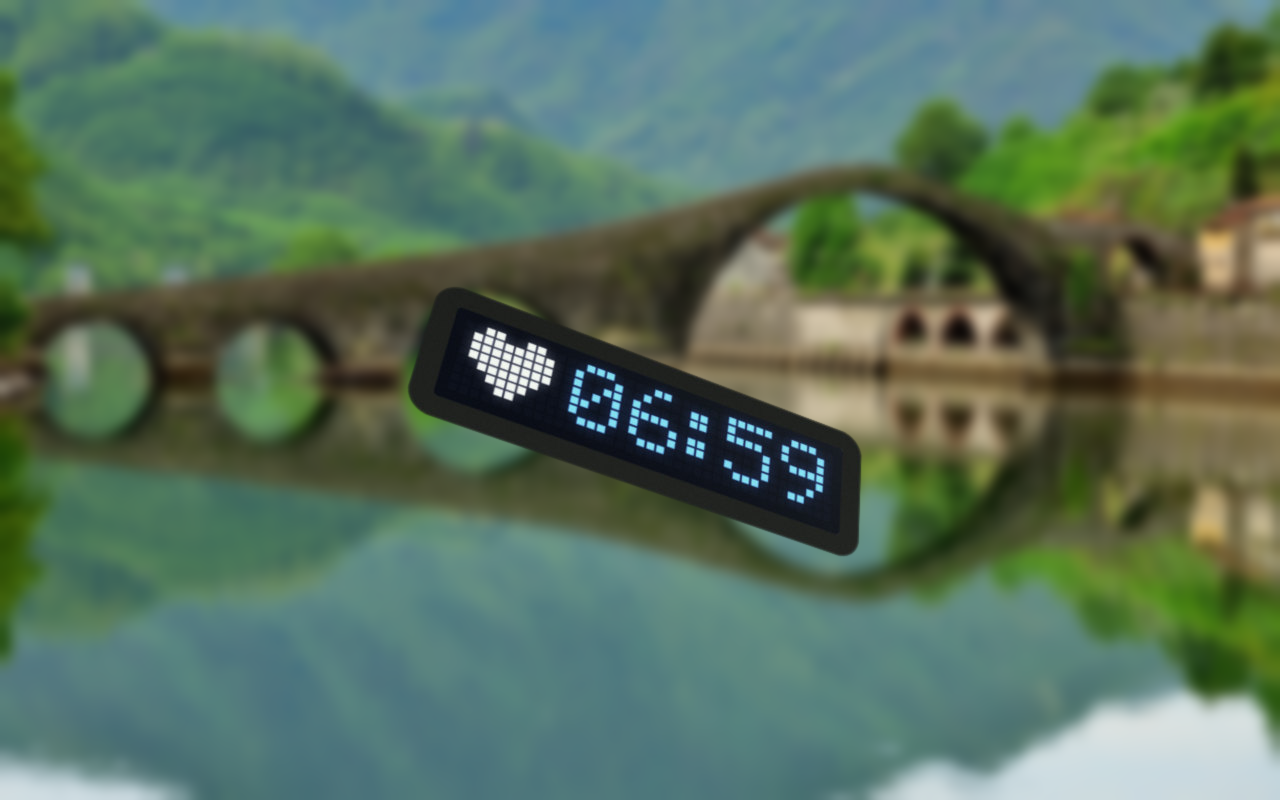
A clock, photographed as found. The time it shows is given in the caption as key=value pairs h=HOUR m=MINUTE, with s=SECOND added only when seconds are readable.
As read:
h=6 m=59
